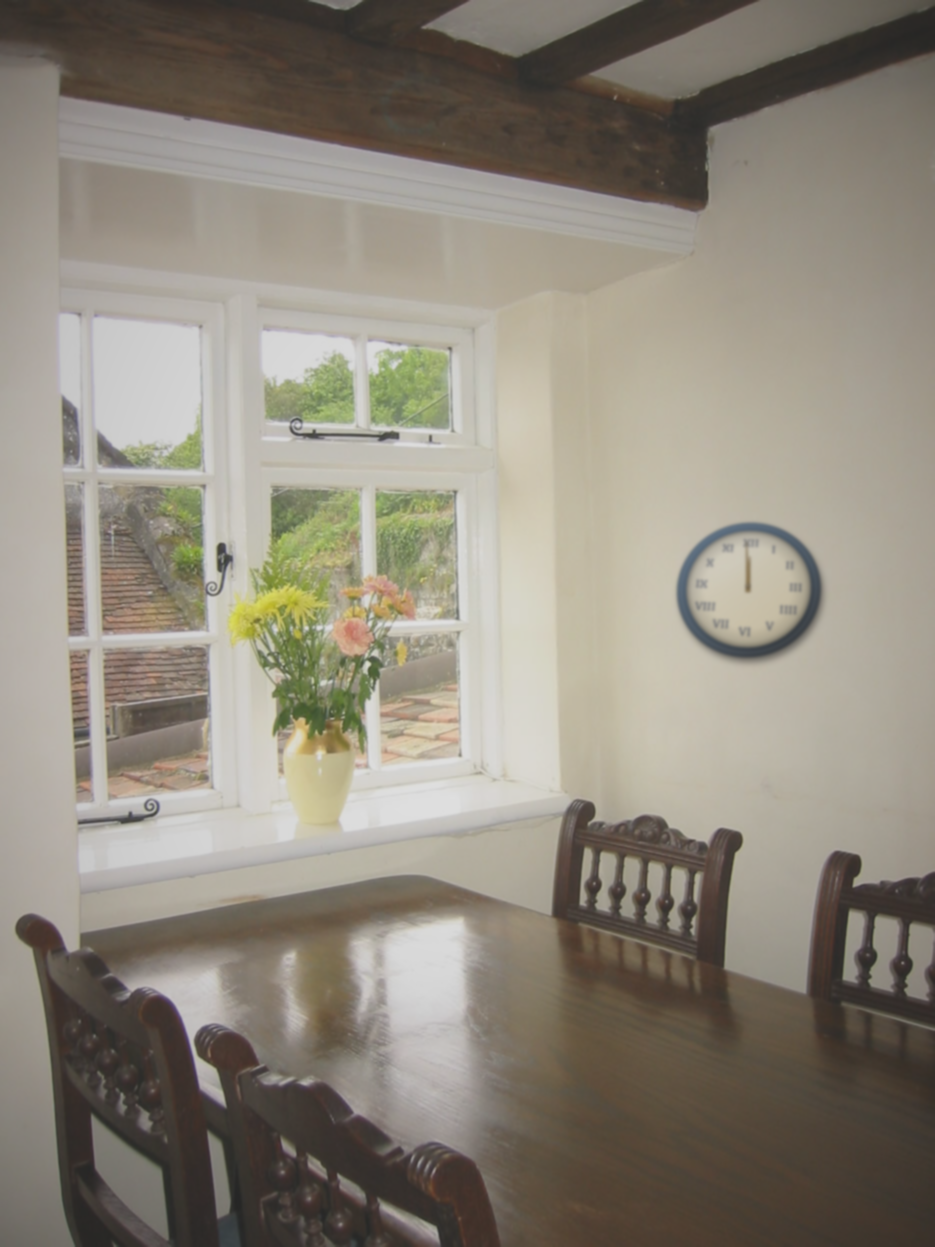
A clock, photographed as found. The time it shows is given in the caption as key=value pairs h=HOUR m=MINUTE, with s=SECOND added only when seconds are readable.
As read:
h=11 m=59
